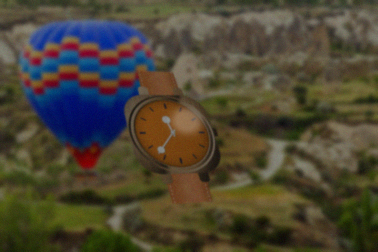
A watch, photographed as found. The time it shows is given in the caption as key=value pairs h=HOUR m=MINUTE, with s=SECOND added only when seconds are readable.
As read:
h=11 m=37
